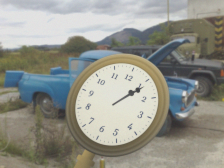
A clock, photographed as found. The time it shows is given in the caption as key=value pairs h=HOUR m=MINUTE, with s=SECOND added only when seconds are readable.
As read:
h=1 m=6
